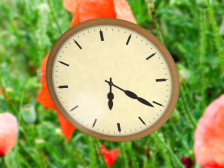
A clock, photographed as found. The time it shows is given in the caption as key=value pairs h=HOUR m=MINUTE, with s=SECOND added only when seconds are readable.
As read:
h=6 m=21
